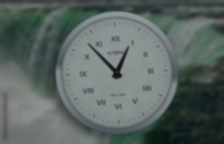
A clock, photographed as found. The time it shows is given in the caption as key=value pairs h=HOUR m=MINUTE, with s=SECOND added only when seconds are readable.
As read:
h=12 m=53
